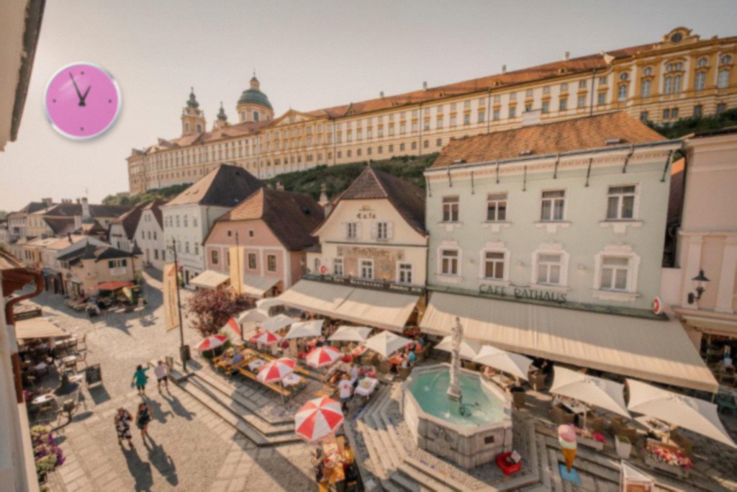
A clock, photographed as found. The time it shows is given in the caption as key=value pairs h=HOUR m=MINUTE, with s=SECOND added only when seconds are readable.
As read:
h=12 m=56
